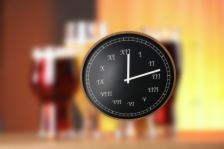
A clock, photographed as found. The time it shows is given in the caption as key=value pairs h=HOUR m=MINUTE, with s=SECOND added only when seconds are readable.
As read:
h=12 m=13
